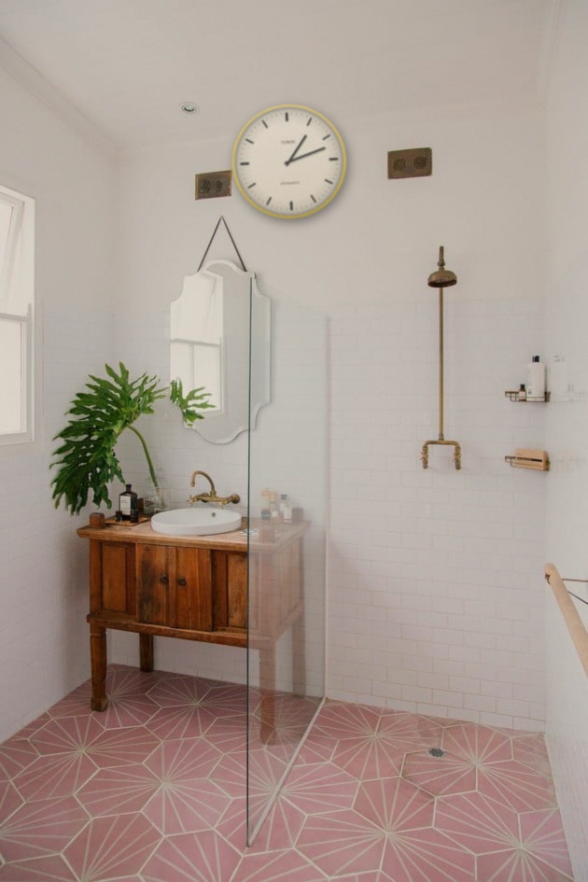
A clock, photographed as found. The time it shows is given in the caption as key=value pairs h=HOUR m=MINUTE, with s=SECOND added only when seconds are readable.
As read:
h=1 m=12
